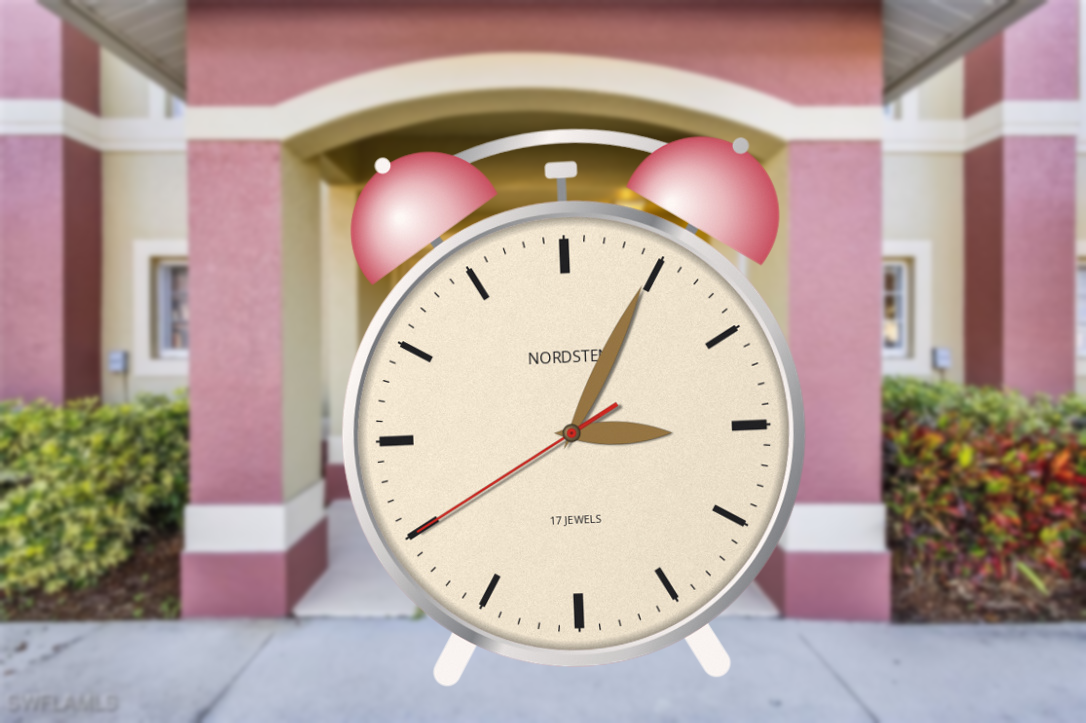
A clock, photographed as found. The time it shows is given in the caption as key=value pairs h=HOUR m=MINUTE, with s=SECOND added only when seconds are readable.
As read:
h=3 m=4 s=40
